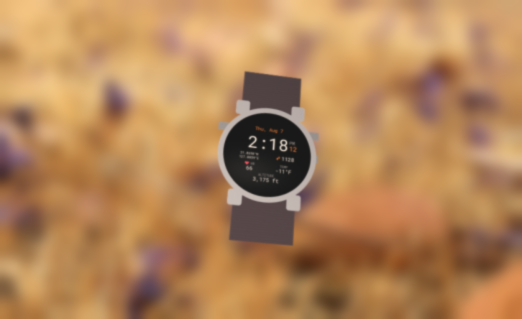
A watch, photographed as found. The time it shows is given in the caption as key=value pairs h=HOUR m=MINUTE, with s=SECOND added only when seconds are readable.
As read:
h=2 m=18
